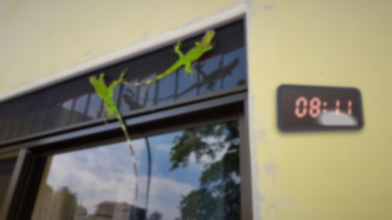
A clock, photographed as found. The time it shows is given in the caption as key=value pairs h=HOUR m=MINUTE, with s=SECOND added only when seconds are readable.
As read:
h=8 m=11
